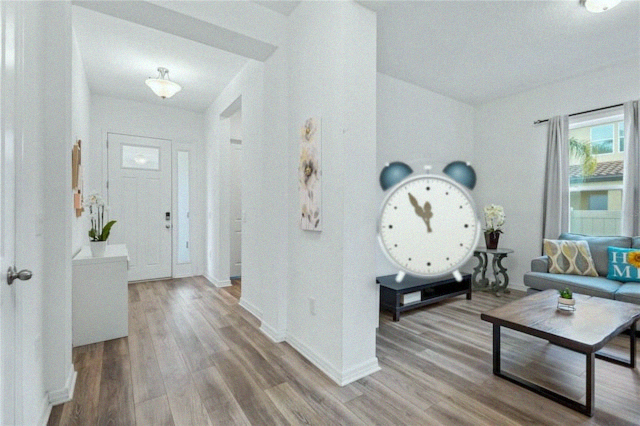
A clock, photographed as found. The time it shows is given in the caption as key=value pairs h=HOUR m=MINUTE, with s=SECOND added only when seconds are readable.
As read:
h=11 m=55
